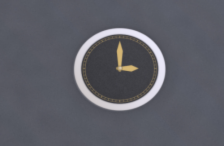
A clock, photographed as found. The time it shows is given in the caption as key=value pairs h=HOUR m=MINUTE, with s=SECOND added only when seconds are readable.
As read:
h=3 m=0
